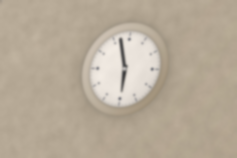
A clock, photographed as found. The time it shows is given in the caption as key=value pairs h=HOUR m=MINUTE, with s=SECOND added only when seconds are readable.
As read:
h=5 m=57
